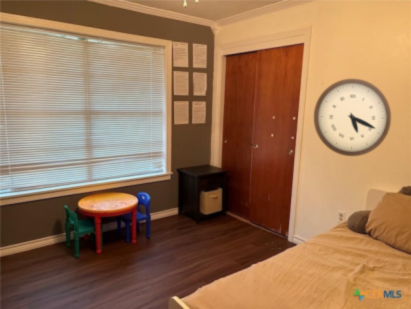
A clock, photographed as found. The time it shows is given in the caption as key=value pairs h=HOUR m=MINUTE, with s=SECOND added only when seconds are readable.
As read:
h=5 m=19
